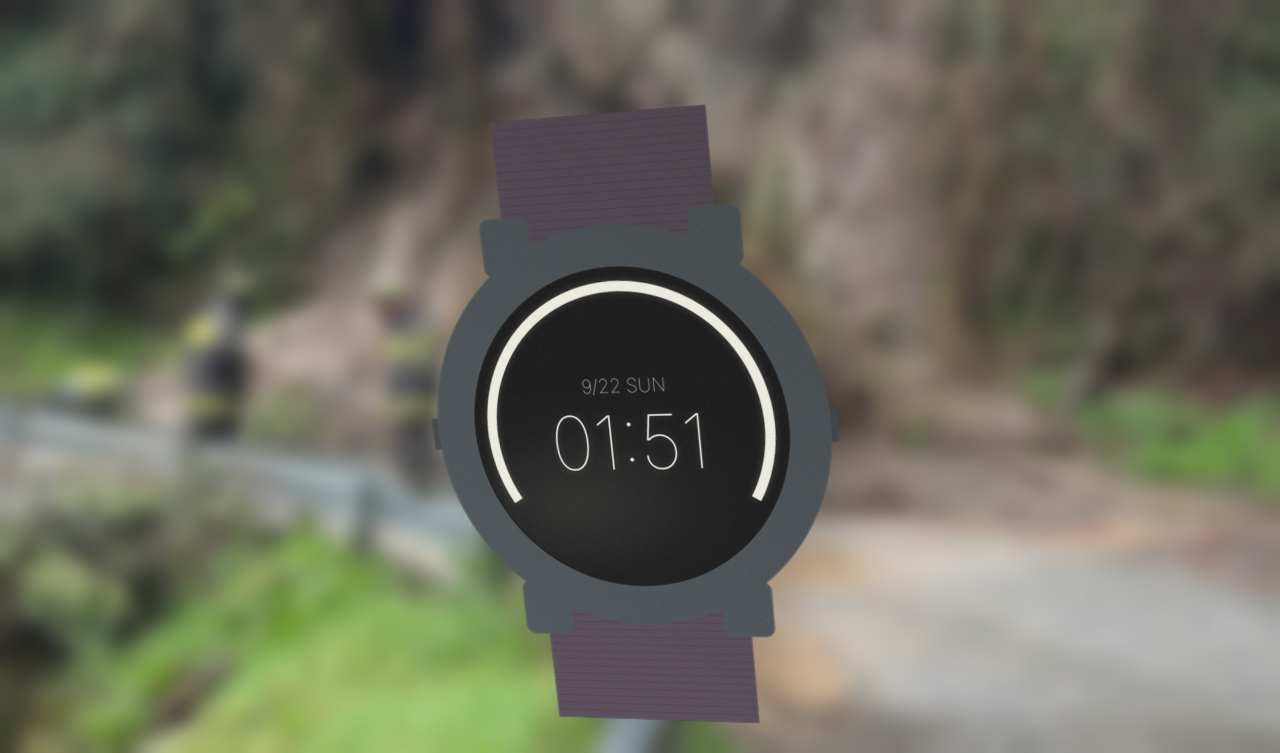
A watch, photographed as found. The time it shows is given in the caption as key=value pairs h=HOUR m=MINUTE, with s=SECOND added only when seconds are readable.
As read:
h=1 m=51
